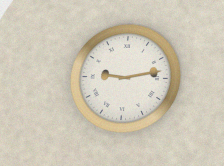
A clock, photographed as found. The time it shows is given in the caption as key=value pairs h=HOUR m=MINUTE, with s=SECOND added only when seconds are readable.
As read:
h=9 m=13
